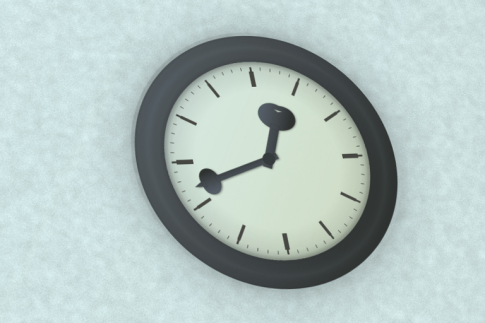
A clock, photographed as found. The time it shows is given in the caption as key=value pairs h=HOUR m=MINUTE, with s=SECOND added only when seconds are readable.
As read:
h=12 m=42
